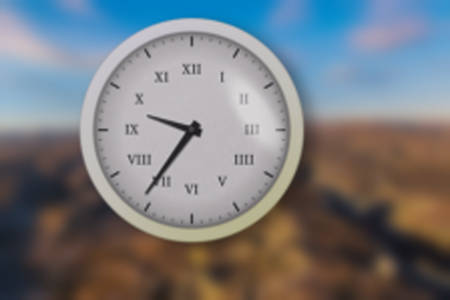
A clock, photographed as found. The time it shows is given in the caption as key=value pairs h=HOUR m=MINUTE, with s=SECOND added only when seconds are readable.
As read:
h=9 m=36
